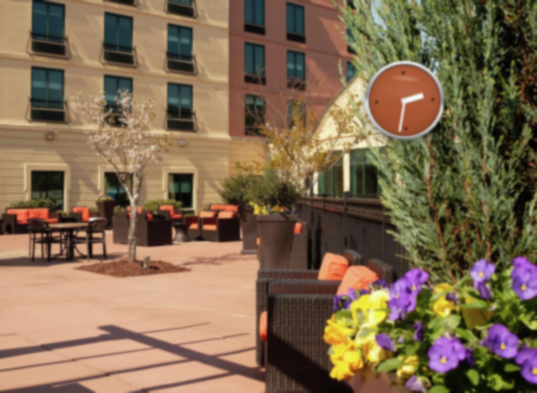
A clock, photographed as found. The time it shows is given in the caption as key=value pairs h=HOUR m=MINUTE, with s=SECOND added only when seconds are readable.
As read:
h=2 m=32
